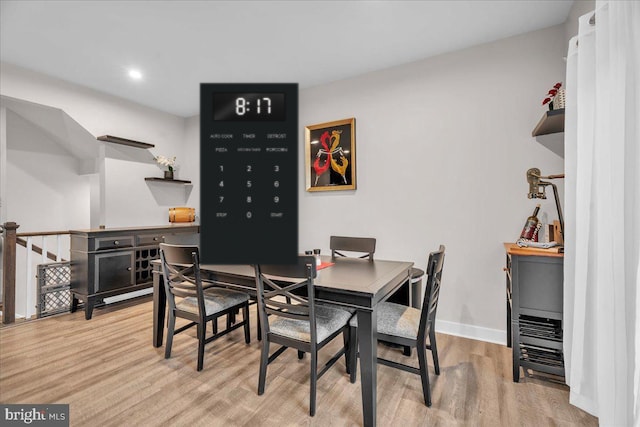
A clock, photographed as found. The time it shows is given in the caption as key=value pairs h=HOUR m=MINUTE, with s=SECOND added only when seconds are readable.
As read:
h=8 m=17
